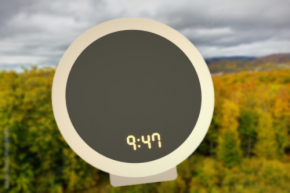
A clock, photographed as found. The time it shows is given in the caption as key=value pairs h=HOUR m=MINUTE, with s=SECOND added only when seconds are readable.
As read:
h=9 m=47
